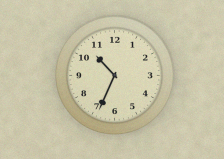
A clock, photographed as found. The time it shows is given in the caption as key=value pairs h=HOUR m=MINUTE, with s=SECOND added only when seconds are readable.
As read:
h=10 m=34
